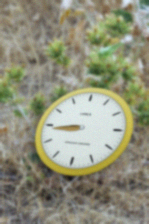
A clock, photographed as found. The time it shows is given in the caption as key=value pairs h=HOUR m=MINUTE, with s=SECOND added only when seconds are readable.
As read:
h=8 m=44
